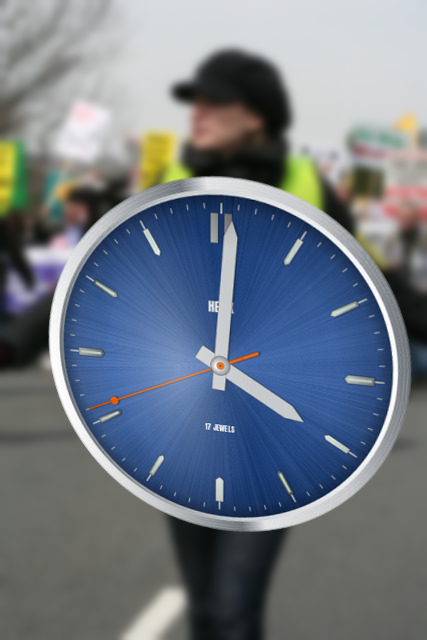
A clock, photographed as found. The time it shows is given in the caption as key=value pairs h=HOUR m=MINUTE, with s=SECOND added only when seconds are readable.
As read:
h=4 m=0 s=41
